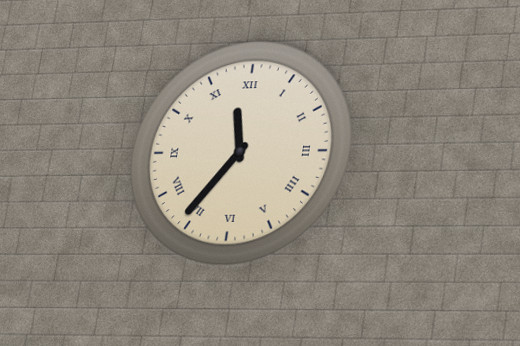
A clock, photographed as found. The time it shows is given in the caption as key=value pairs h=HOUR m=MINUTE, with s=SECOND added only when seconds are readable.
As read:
h=11 m=36
